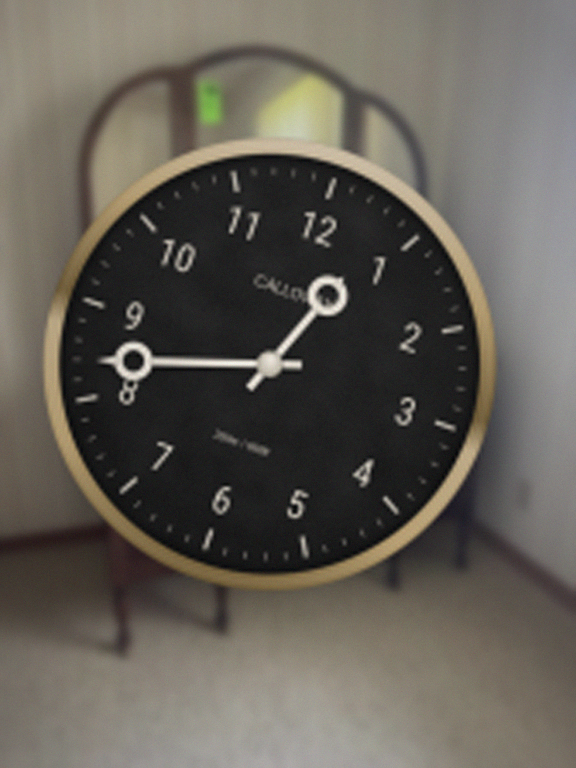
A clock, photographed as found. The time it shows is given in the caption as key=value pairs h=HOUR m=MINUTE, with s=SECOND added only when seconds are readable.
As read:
h=12 m=42
